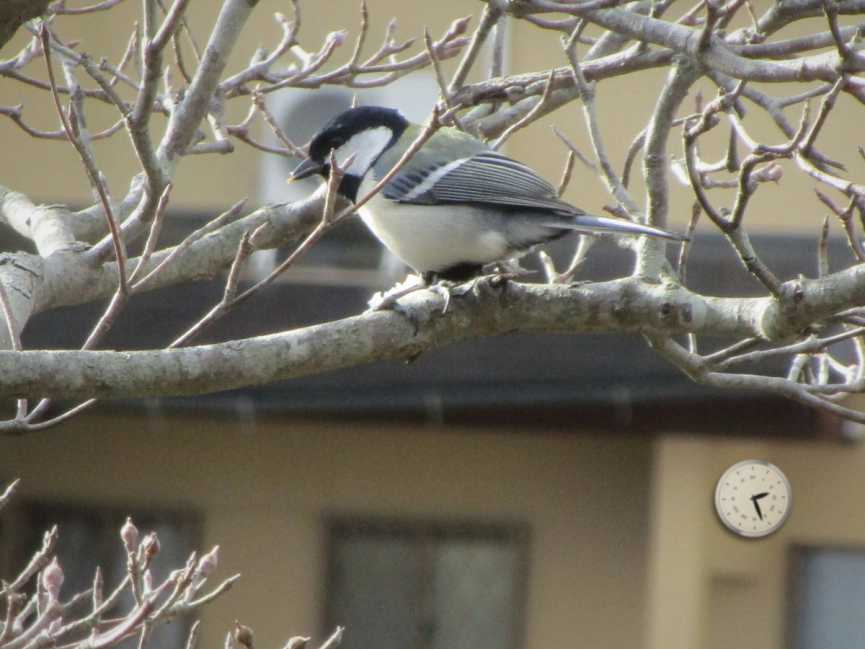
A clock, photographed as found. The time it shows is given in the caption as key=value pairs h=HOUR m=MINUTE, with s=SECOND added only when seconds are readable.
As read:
h=2 m=27
